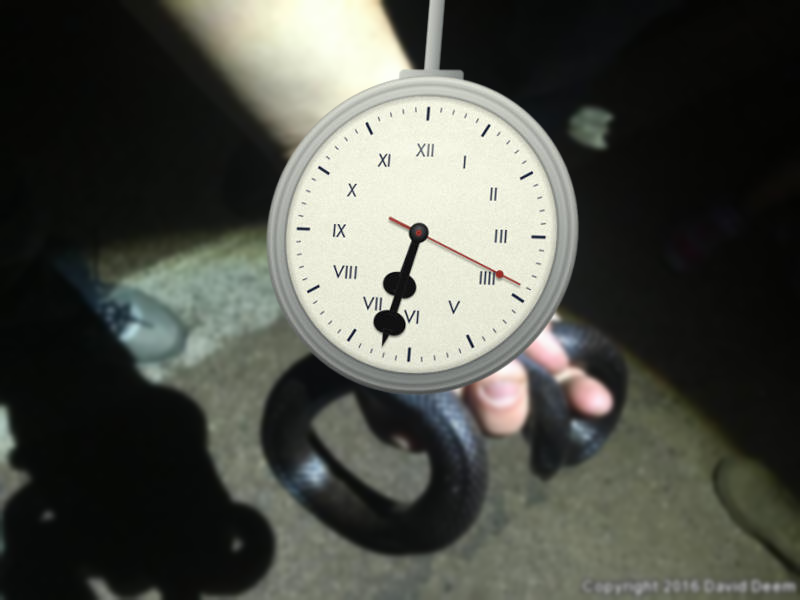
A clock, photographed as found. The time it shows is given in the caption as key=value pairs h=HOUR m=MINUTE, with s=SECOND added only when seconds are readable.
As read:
h=6 m=32 s=19
